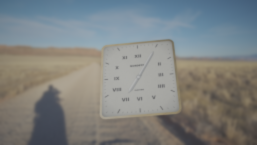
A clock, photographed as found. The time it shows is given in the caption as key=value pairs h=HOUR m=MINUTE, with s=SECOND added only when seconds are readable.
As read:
h=7 m=5
